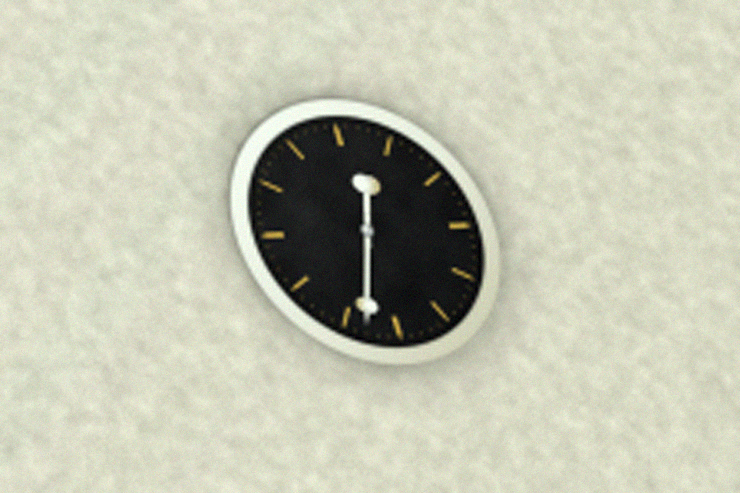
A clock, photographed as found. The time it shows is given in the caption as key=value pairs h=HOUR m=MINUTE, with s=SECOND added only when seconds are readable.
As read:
h=12 m=33
